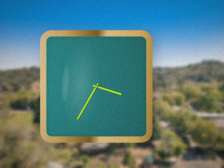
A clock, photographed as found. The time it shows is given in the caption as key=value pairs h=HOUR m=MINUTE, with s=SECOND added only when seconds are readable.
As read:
h=3 m=35
